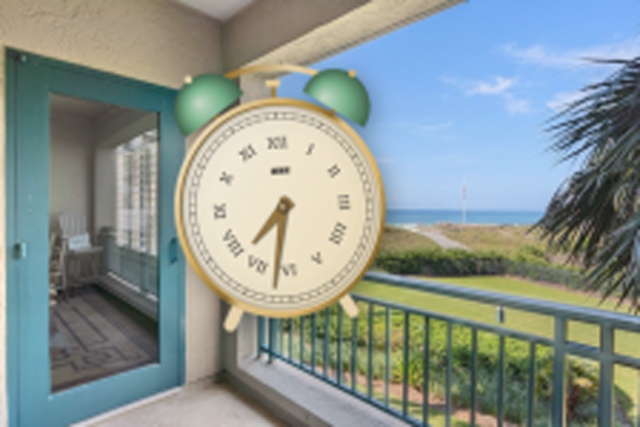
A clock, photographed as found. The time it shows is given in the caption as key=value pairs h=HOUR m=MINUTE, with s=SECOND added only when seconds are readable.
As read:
h=7 m=32
